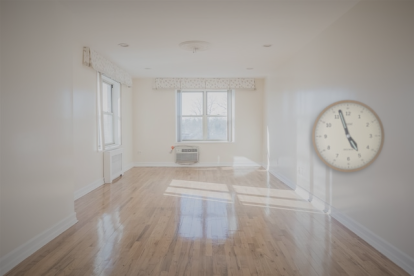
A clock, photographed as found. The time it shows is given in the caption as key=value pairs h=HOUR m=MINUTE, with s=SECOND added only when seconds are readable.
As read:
h=4 m=57
